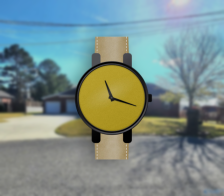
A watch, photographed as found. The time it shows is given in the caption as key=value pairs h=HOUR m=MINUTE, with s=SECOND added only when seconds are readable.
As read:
h=11 m=18
